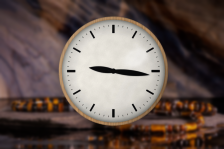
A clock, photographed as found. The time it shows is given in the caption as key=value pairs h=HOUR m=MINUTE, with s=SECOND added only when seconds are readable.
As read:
h=9 m=16
